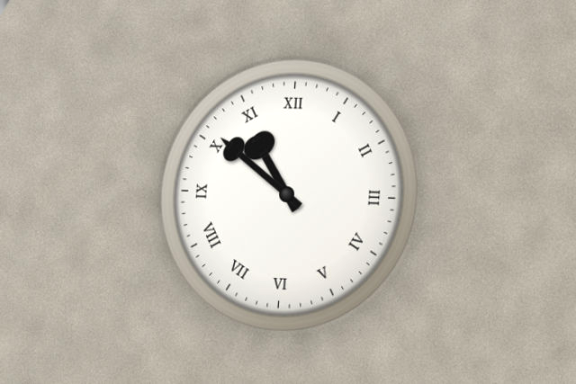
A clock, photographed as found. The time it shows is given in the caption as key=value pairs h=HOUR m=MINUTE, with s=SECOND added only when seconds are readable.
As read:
h=10 m=51
